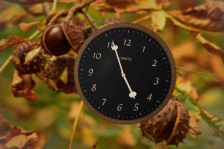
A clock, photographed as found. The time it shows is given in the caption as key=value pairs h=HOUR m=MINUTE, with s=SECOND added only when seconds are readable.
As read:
h=4 m=56
